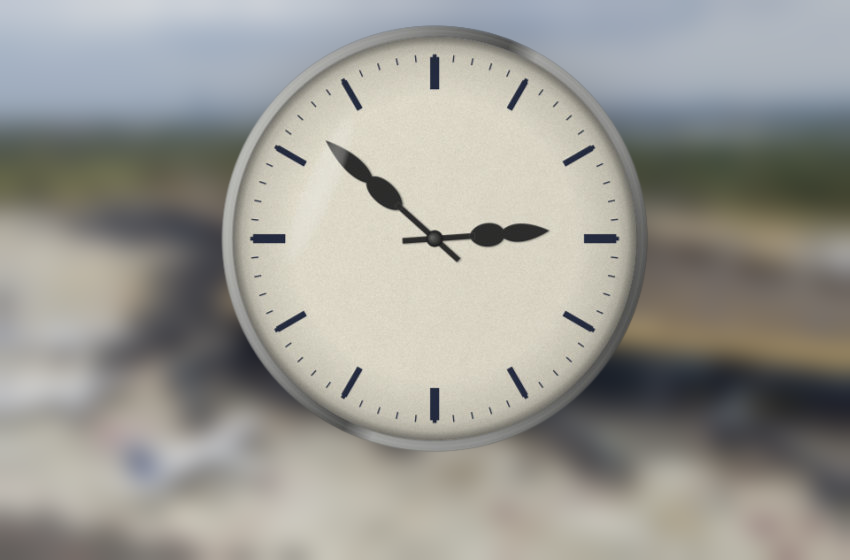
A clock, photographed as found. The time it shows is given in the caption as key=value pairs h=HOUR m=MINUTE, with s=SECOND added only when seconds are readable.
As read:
h=2 m=52
